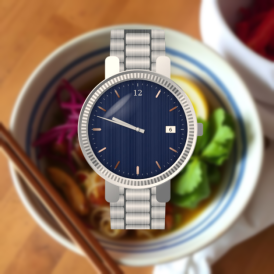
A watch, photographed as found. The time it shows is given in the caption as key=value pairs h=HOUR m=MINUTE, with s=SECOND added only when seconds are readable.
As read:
h=9 m=48
